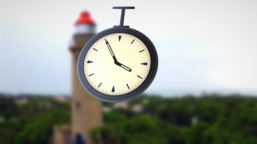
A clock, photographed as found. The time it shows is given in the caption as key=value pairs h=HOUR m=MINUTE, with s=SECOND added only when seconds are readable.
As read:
h=3 m=55
